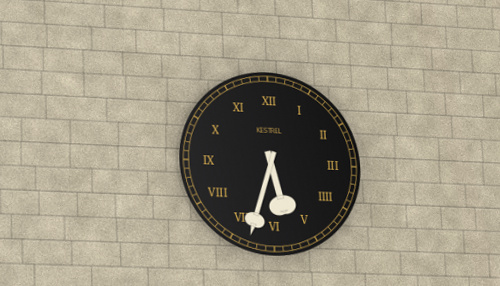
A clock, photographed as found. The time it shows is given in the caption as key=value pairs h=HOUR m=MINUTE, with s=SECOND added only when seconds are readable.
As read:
h=5 m=33
